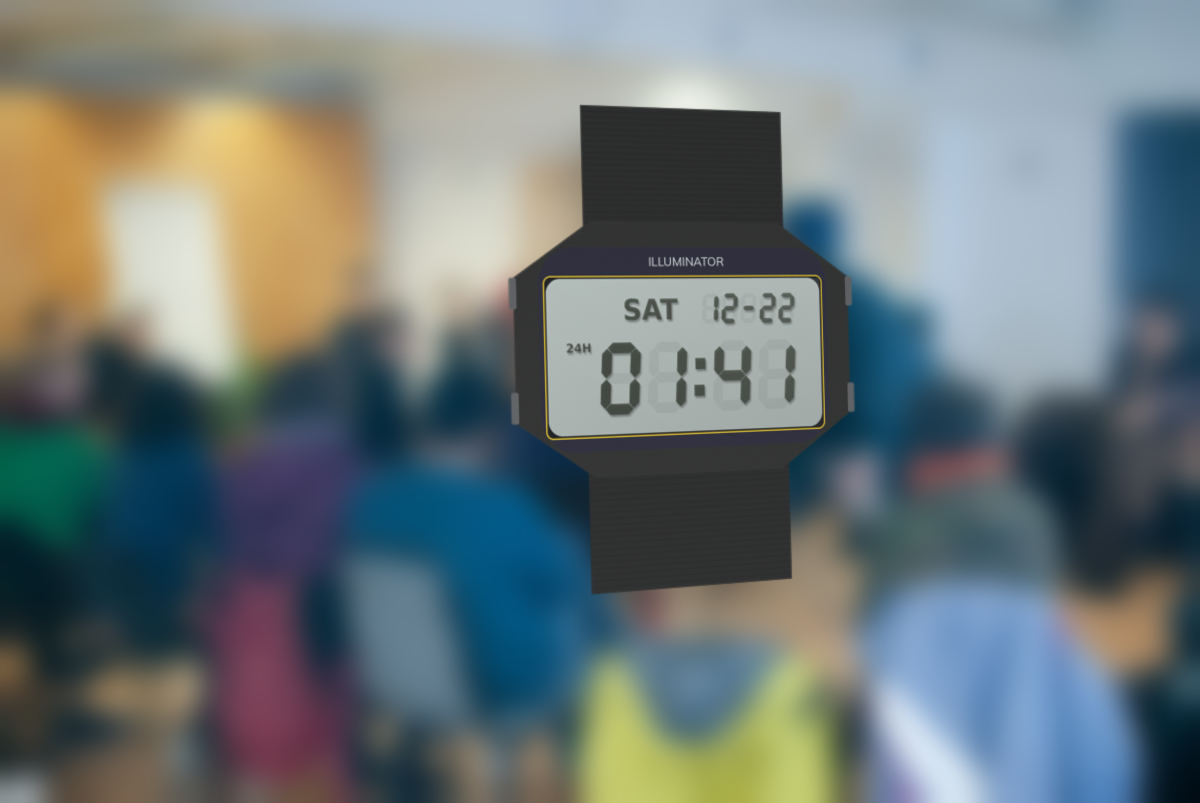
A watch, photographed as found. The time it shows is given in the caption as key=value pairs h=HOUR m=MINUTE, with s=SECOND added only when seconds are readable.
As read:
h=1 m=41
